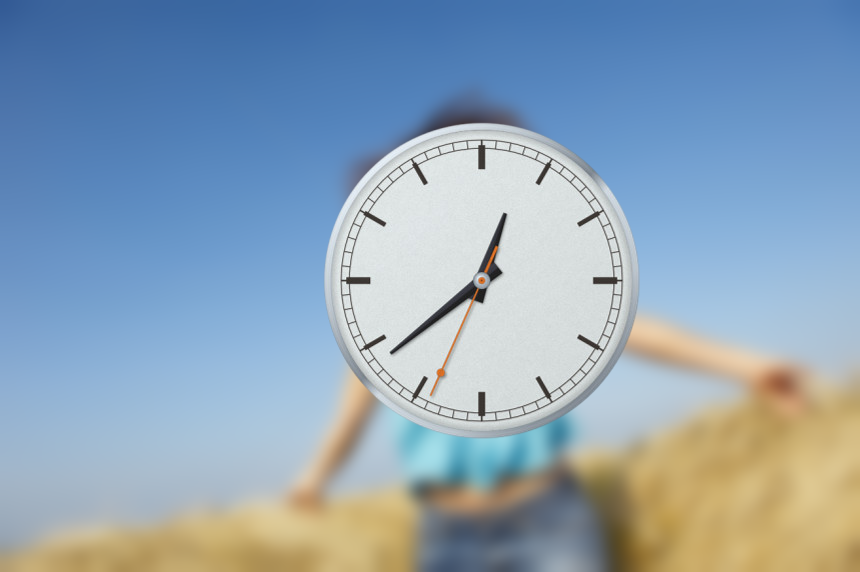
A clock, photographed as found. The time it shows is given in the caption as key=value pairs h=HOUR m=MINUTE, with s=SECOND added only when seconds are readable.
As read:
h=12 m=38 s=34
